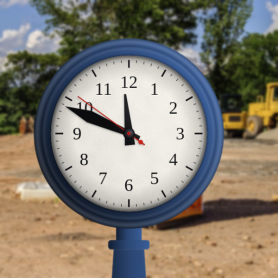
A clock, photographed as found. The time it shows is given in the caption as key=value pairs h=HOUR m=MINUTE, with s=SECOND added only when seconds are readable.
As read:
h=11 m=48 s=51
